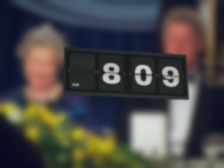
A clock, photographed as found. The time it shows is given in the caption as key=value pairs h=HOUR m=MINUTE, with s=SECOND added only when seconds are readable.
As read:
h=8 m=9
